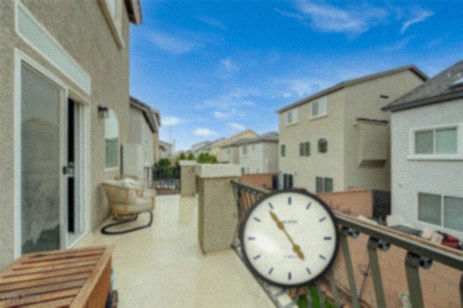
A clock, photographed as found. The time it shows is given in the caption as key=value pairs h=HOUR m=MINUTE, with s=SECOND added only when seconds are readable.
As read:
h=4 m=54
